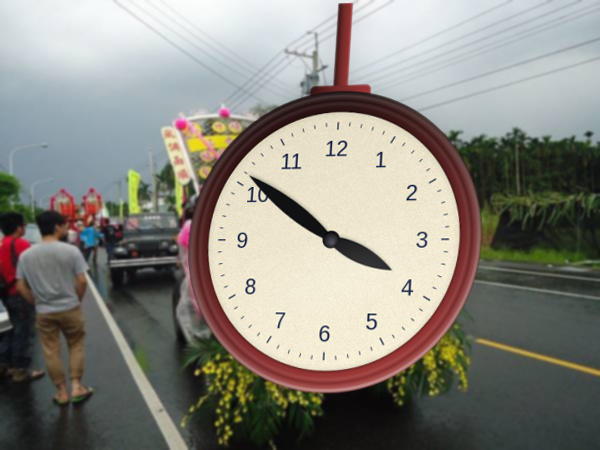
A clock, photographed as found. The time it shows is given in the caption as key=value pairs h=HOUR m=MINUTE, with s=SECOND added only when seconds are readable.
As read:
h=3 m=51
